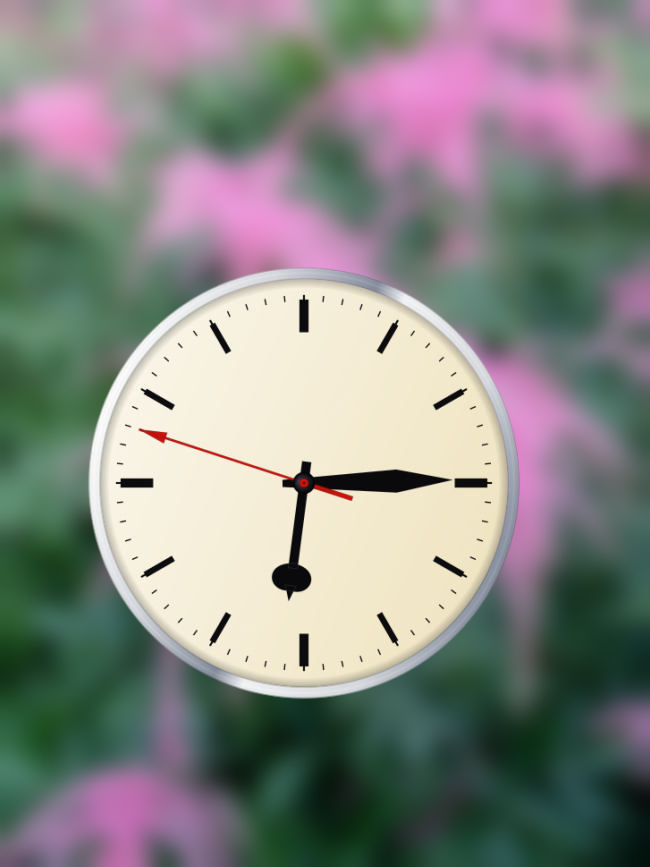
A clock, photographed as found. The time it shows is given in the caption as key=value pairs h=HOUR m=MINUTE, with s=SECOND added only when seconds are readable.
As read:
h=6 m=14 s=48
